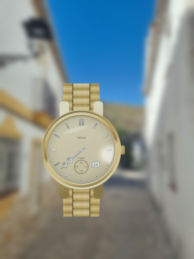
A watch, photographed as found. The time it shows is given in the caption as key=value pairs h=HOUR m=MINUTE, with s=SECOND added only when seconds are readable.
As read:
h=7 m=38
